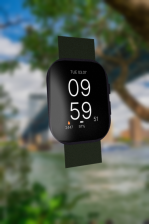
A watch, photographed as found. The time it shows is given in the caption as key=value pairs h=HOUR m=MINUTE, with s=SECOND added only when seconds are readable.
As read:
h=9 m=59
